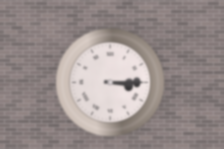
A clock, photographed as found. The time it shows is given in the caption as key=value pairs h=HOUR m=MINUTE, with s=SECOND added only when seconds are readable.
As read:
h=3 m=15
